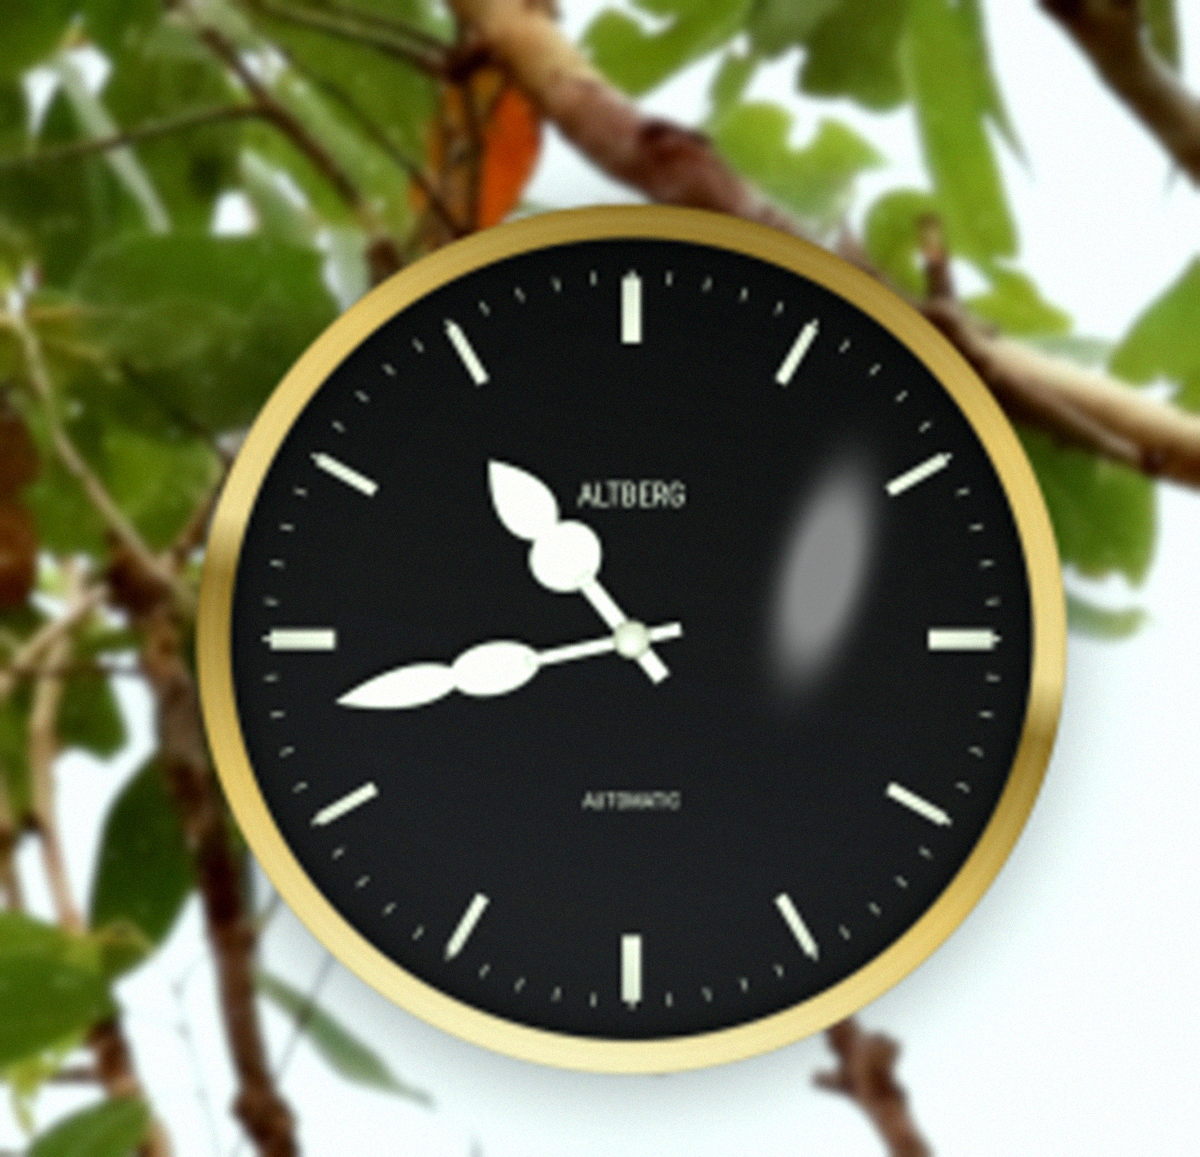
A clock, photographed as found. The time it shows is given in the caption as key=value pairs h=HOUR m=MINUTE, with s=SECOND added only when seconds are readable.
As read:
h=10 m=43
